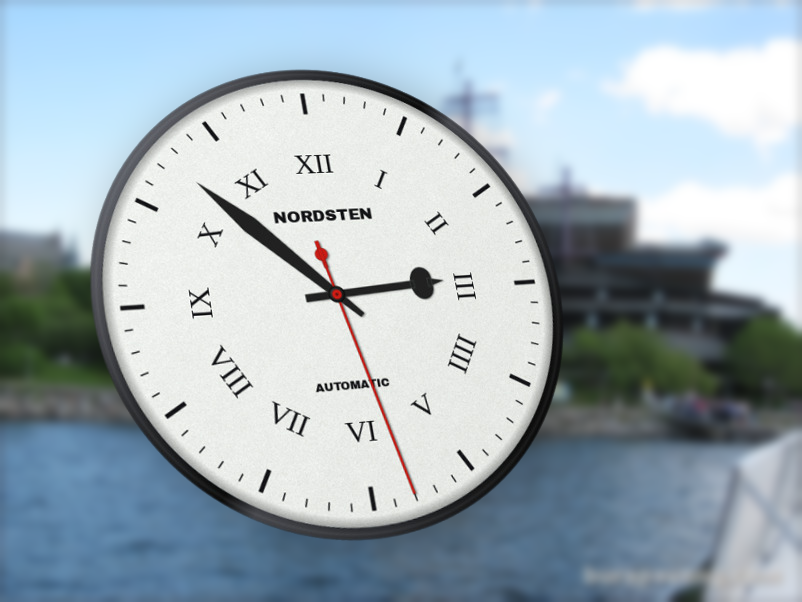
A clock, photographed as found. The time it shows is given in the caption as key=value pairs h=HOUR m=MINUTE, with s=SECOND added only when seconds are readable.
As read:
h=2 m=52 s=28
